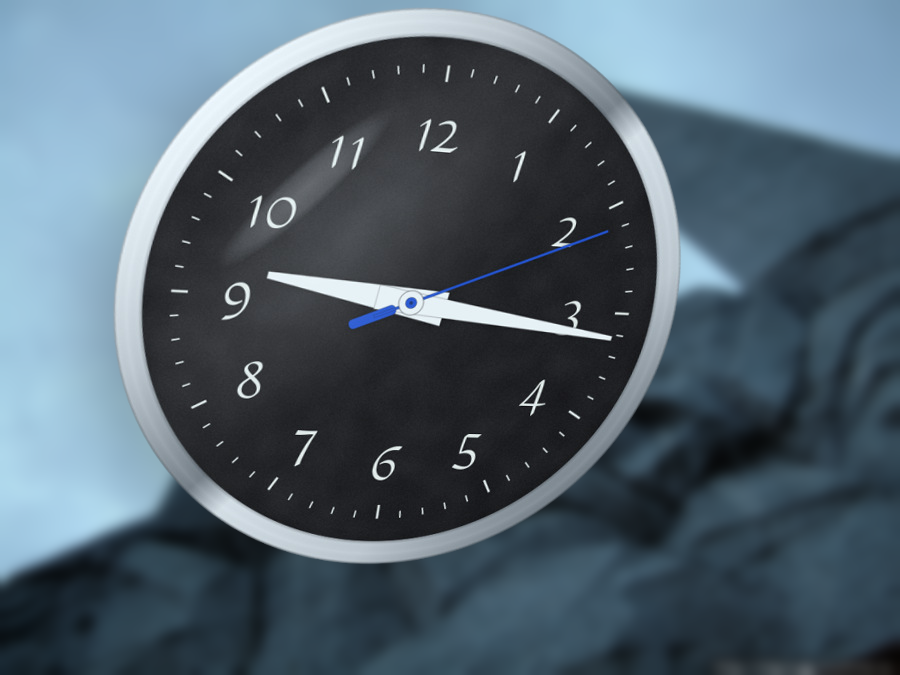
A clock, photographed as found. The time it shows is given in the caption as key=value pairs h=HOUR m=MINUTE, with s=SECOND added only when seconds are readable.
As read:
h=9 m=16 s=11
